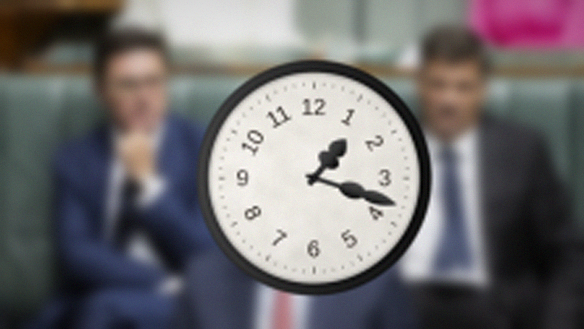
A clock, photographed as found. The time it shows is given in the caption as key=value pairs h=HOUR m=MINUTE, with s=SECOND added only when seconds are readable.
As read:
h=1 m=18
